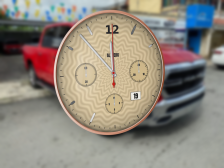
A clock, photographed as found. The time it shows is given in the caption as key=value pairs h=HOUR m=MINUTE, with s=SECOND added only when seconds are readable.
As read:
h=11 m=53
